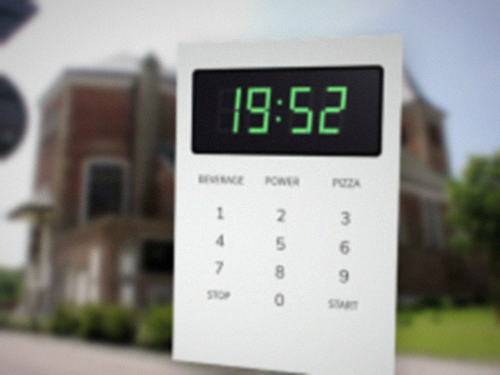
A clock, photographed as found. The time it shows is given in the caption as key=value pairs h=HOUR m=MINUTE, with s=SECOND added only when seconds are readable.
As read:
h=19 m=52
